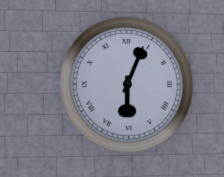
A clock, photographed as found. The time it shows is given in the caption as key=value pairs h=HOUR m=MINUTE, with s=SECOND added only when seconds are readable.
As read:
h=6 m=4
